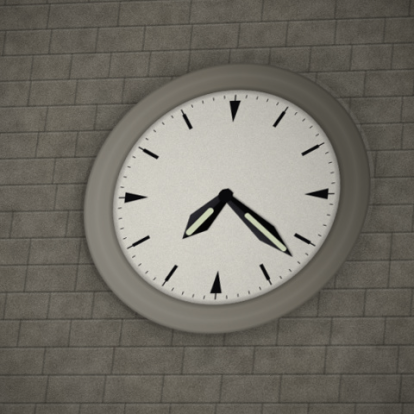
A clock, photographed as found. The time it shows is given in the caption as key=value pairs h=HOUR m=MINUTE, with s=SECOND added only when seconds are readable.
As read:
h=7 m=22
